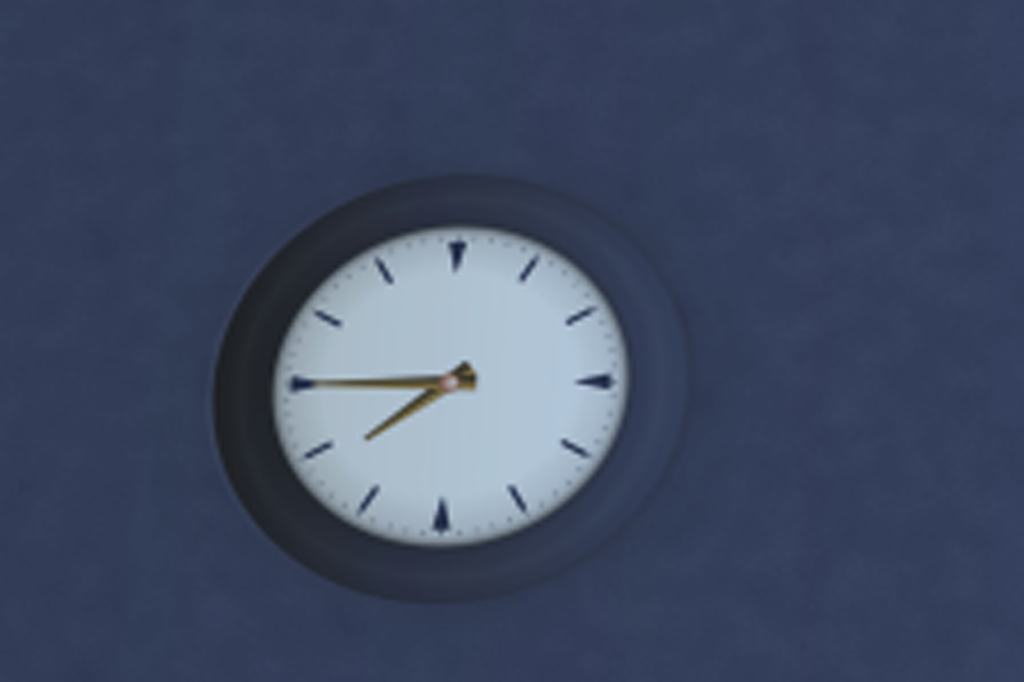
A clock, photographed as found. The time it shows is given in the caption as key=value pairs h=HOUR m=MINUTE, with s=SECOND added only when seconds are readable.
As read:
h=7 m=45
